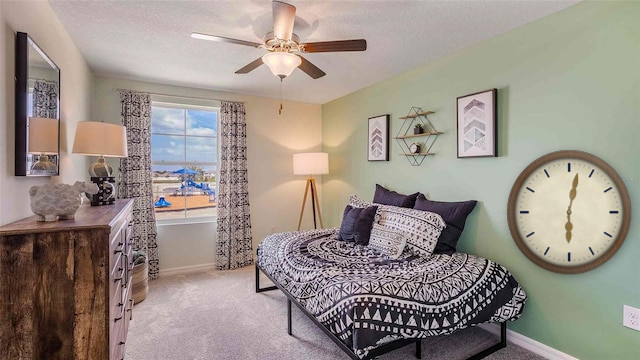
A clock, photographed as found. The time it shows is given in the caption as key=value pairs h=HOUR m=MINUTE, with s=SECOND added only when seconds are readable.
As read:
h=6 m=2
